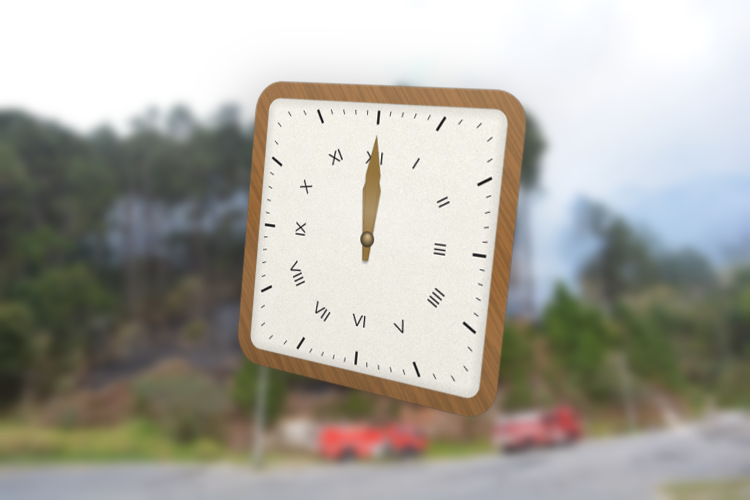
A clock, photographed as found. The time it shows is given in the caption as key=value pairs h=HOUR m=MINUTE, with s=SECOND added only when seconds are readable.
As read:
h=12 m=0
